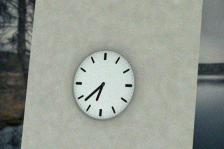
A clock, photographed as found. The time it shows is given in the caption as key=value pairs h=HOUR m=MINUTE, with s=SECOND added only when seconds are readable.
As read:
h=6 m=38
